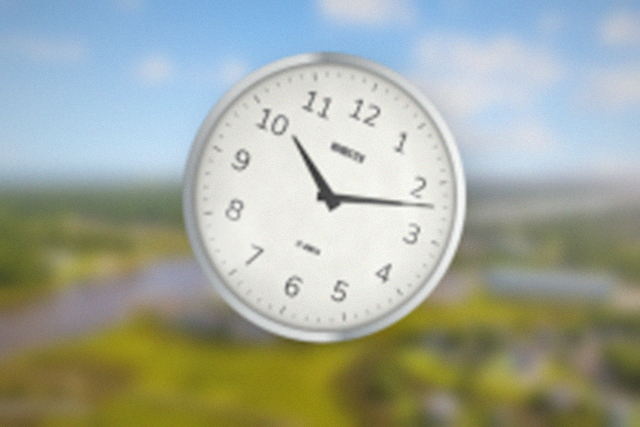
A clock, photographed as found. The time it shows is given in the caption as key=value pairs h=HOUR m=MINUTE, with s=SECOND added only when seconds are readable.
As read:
h=10 m=12
